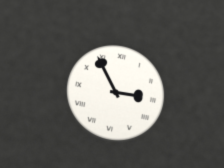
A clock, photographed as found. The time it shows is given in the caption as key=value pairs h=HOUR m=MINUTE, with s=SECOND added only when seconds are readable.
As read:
h=2 m=54
